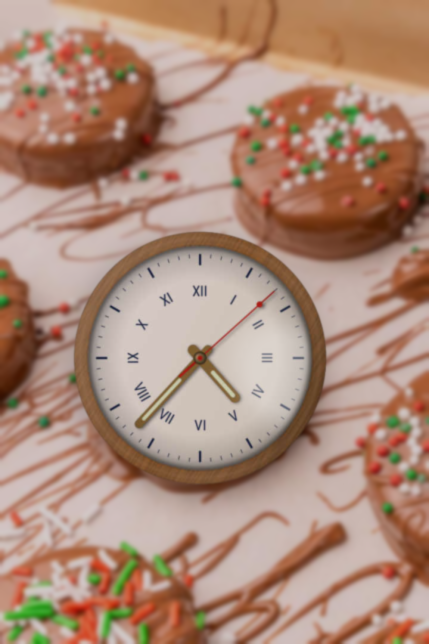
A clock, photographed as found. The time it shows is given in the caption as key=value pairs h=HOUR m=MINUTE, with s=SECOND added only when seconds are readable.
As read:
h=4 m=37 s=8
